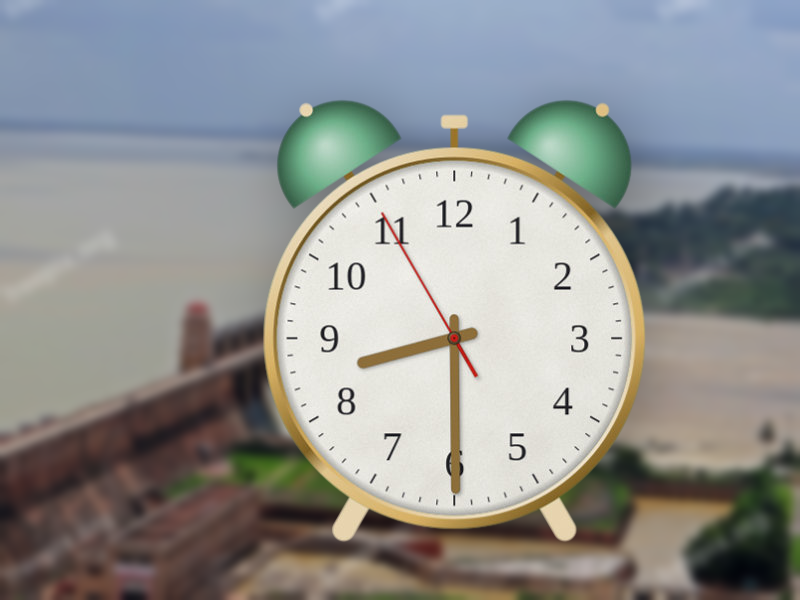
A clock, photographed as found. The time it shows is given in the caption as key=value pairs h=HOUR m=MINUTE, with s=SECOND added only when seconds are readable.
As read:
h=8 m=29 s=55
